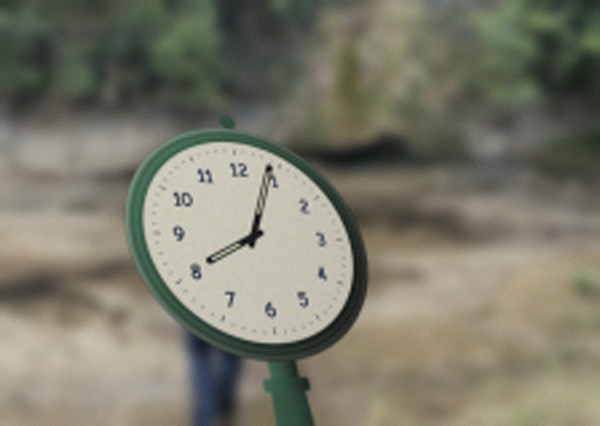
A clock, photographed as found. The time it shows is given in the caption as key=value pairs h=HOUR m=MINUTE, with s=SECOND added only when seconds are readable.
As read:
h=8 m=4
